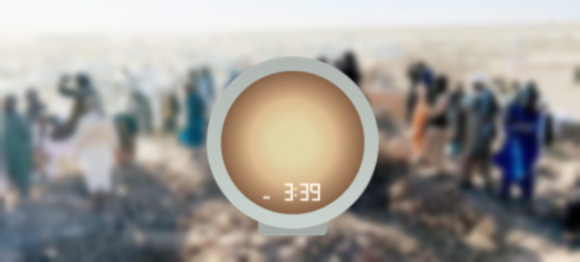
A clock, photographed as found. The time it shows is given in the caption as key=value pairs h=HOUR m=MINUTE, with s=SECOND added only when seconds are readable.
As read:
h=3 m=39
